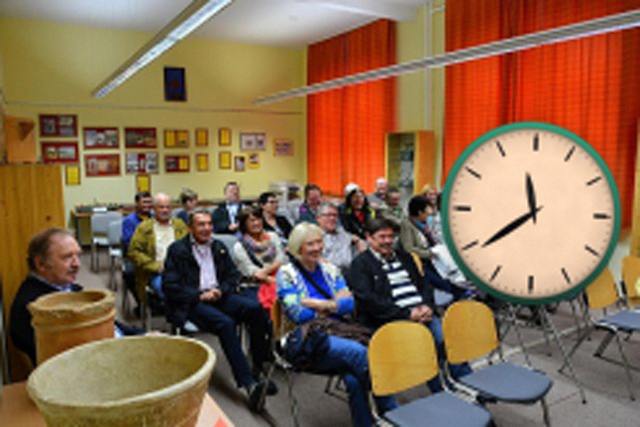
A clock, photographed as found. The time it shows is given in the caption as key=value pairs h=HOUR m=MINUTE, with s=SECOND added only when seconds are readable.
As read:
h=11 m=39
